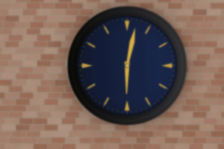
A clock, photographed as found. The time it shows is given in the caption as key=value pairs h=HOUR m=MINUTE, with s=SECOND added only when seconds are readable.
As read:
h=6 m=2
